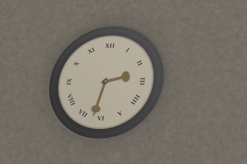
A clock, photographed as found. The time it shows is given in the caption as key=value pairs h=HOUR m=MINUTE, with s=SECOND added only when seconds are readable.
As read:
h=2 m=32
